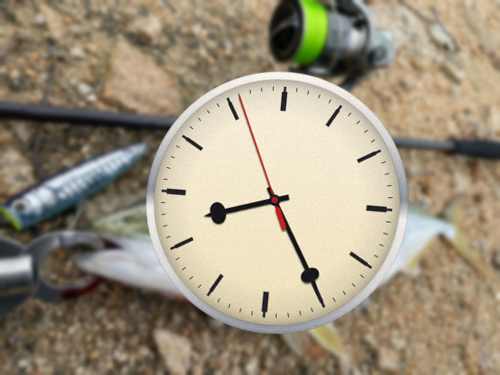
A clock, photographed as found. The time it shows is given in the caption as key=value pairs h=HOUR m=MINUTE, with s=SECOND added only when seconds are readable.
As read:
h=8 m=24 s=56
